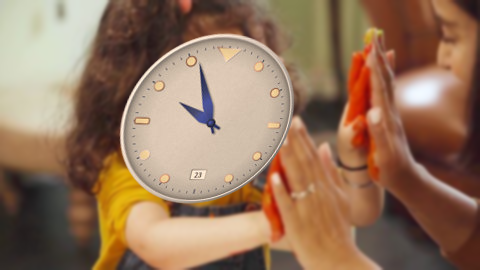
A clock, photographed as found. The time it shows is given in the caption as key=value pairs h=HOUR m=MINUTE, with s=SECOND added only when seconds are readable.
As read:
h=9 m=56
